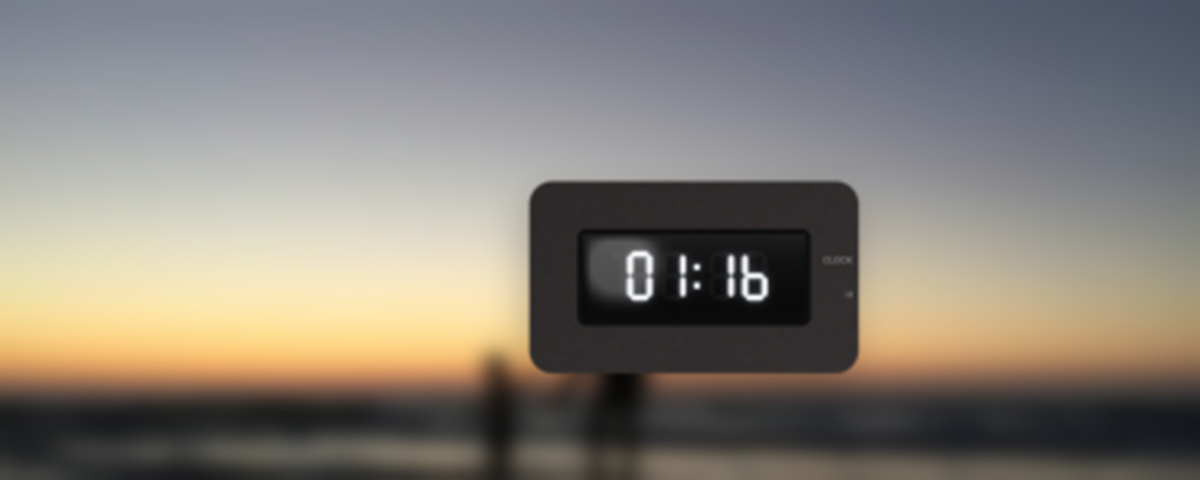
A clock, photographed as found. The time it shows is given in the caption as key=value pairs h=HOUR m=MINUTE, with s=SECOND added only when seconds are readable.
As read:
h=1 m=16
